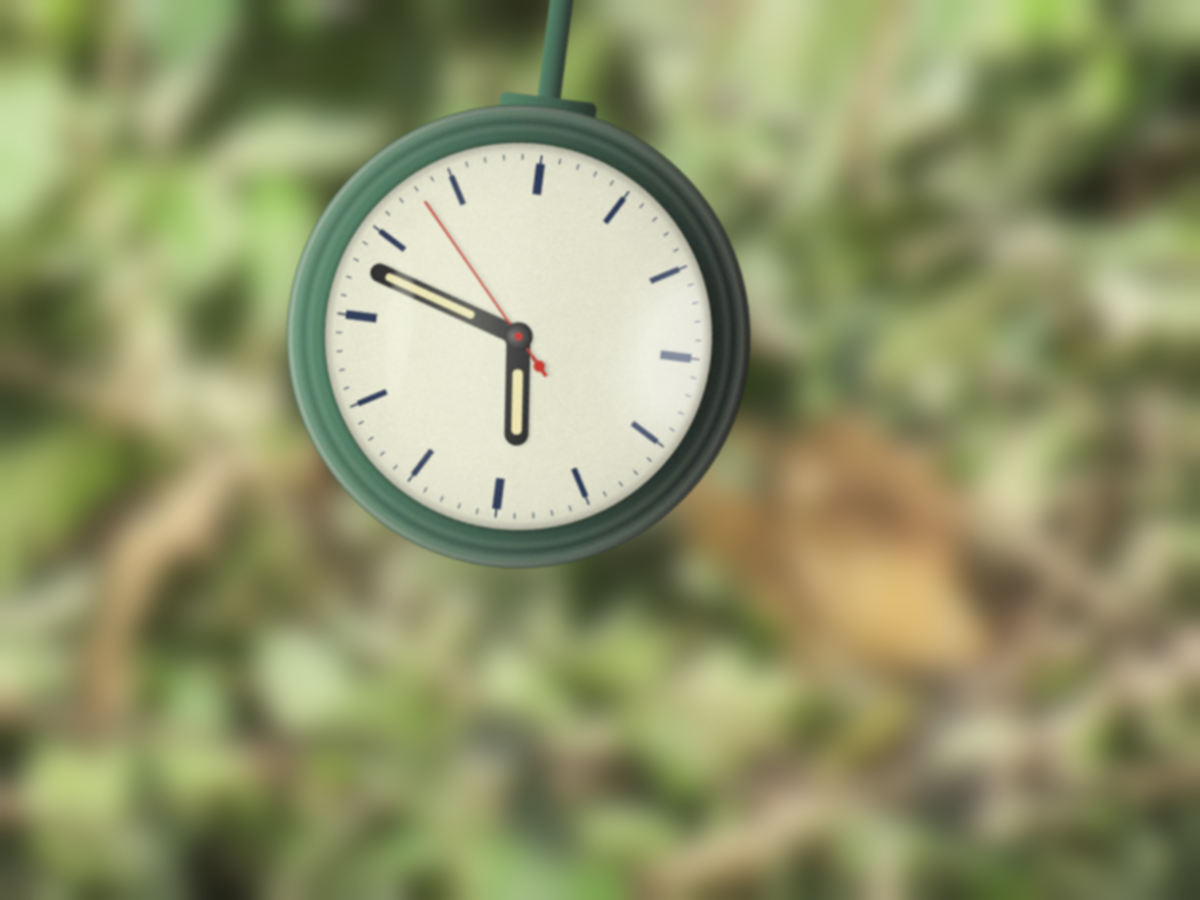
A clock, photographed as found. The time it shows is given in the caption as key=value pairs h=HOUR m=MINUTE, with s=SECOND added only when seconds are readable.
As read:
h=5 m=47 s=53
